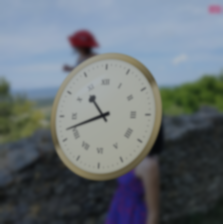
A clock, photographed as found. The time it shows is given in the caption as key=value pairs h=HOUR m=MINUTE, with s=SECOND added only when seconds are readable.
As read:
h=10 m=42
